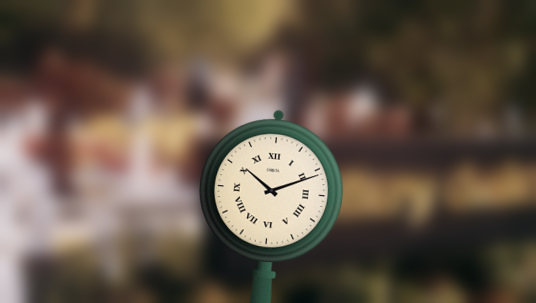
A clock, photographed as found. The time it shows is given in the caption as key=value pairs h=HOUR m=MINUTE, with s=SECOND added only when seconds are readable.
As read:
h=10 m=11
